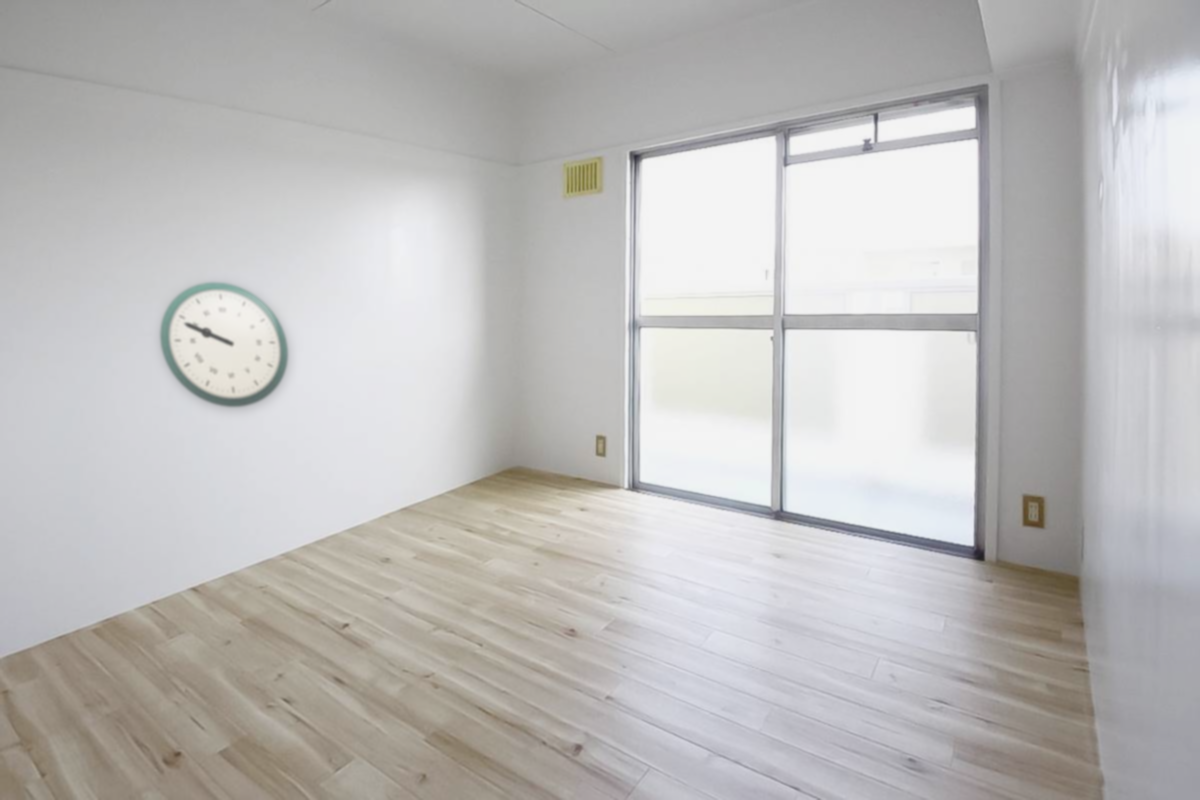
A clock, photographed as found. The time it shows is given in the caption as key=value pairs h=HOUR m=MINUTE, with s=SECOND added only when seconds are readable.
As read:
h=9 m=49
